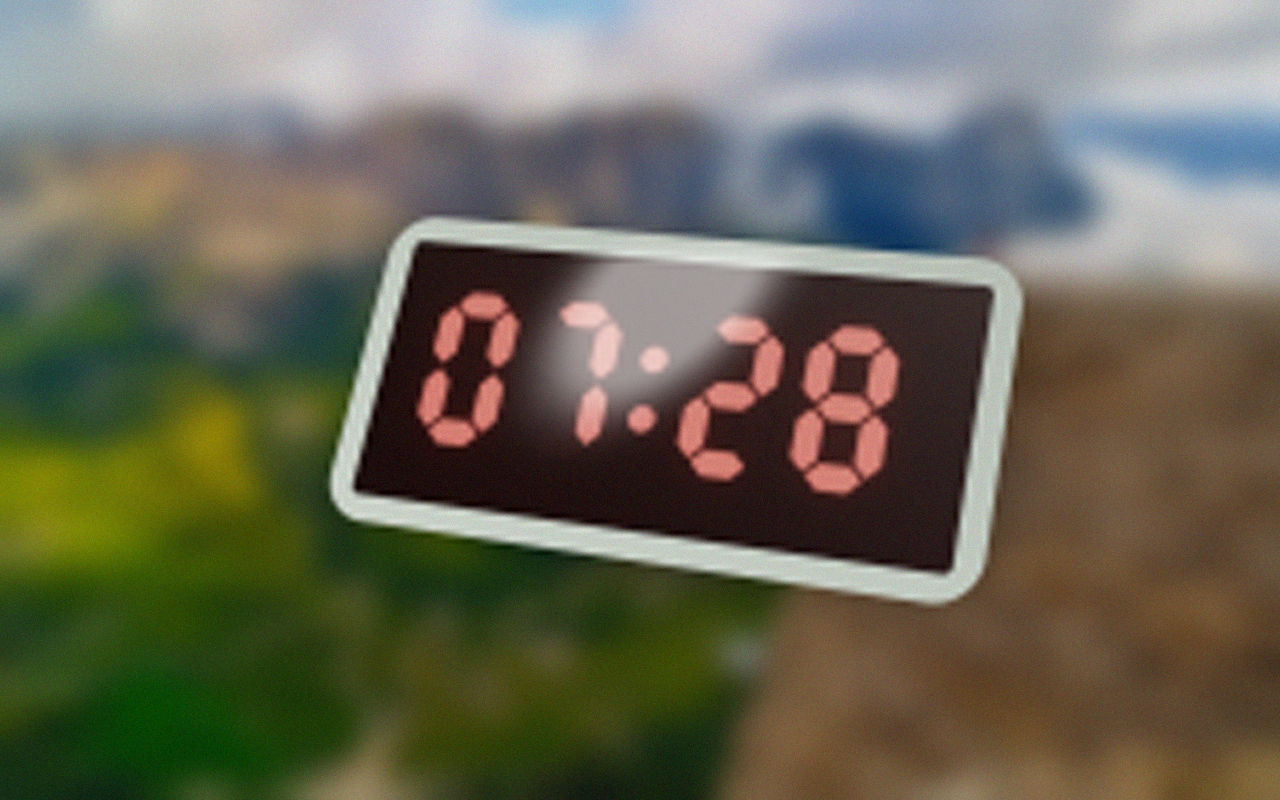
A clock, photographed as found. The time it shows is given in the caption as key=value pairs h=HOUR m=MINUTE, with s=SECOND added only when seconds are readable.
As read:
h=7 m=28
